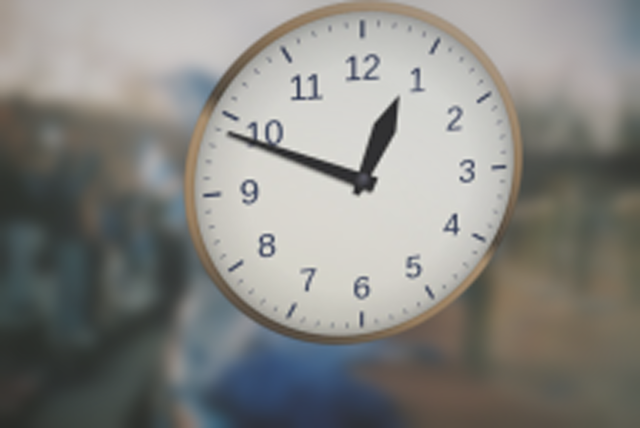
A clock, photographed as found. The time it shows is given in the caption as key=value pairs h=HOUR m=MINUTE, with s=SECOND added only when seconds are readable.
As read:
h=12 m=49
